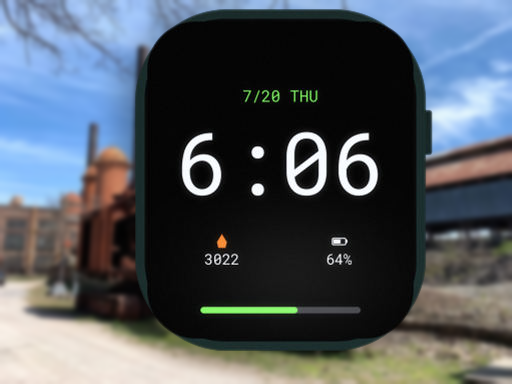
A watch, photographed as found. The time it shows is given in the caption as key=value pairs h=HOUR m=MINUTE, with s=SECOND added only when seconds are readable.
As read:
h=6 m=6
